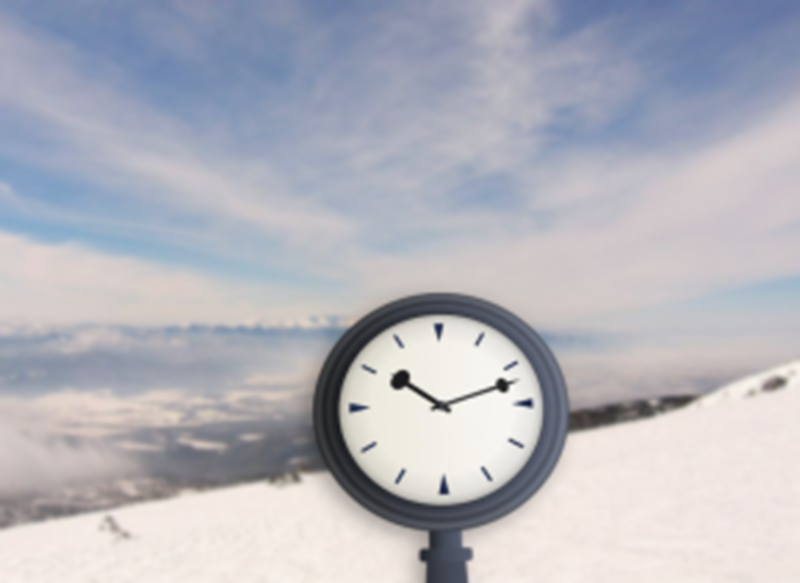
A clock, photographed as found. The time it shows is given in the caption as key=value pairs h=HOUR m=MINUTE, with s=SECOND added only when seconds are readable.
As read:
h=10 m=12
